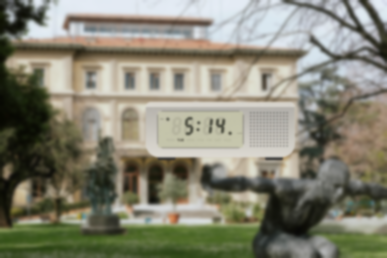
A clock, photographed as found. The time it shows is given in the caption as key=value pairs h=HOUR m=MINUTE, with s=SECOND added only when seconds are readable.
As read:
h=5 m=14
